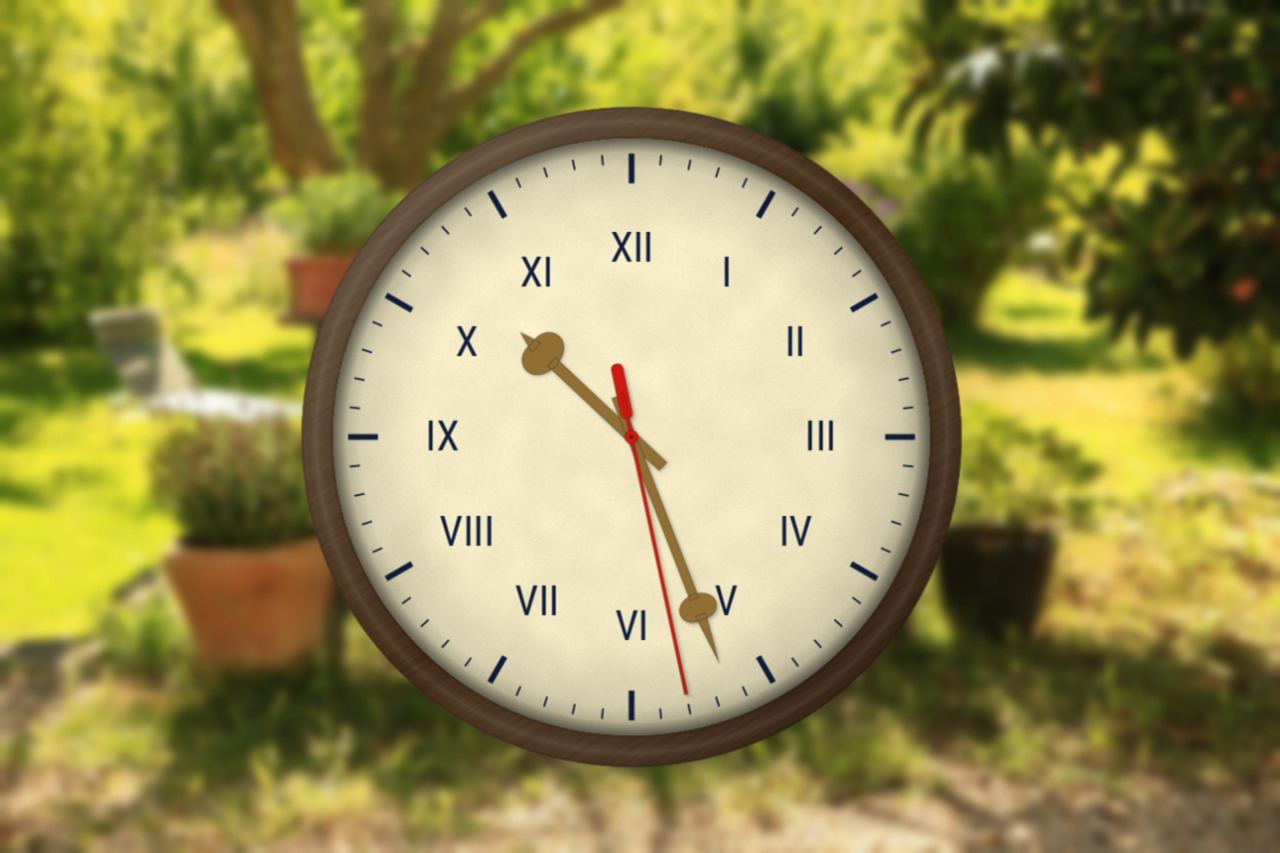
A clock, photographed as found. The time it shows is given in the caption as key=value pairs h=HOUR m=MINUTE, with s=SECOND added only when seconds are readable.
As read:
h=10 m=26 s=28
